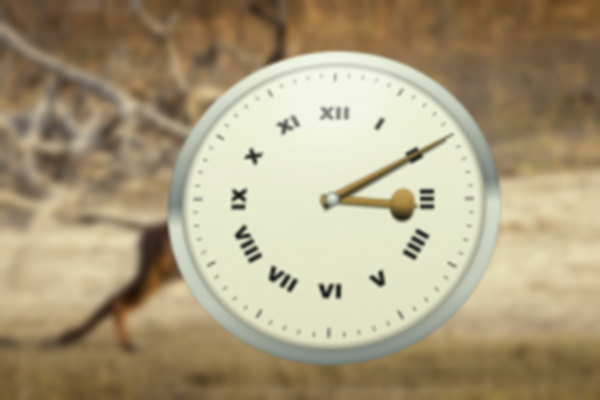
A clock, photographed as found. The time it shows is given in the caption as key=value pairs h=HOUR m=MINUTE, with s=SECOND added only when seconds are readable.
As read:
h=3 m=10
